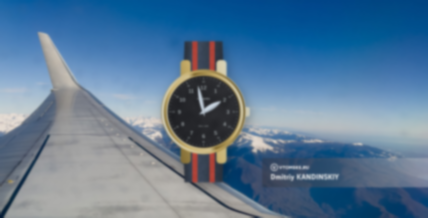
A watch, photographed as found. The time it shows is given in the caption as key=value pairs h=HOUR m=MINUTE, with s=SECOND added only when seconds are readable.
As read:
h=1 m=58
